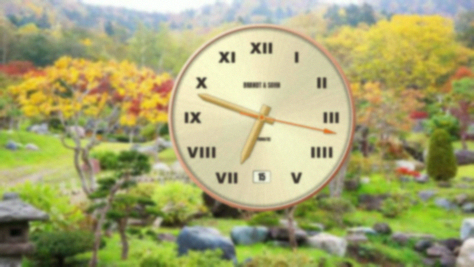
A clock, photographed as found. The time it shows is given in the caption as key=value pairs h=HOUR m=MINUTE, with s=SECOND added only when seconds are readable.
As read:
h=6 m=48 s=17
